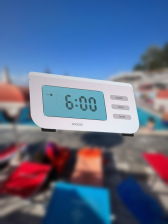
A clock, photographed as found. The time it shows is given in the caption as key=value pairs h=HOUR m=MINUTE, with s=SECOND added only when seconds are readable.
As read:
h=6 m=0
